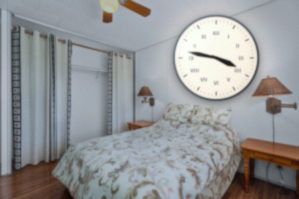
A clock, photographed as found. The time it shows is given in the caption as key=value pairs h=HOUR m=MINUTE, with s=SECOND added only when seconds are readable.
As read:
h=3 m=47
